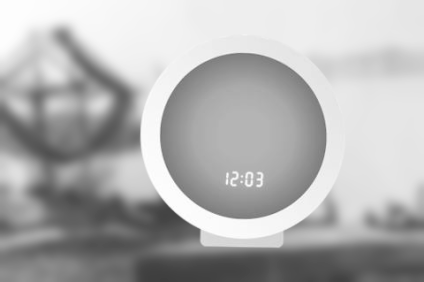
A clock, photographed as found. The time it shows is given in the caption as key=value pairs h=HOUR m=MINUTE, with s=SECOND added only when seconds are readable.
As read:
h=12 m=3
